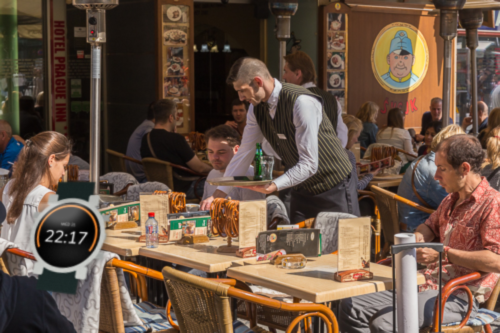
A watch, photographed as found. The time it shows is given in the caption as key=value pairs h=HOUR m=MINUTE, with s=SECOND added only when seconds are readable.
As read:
h=22 m=17
